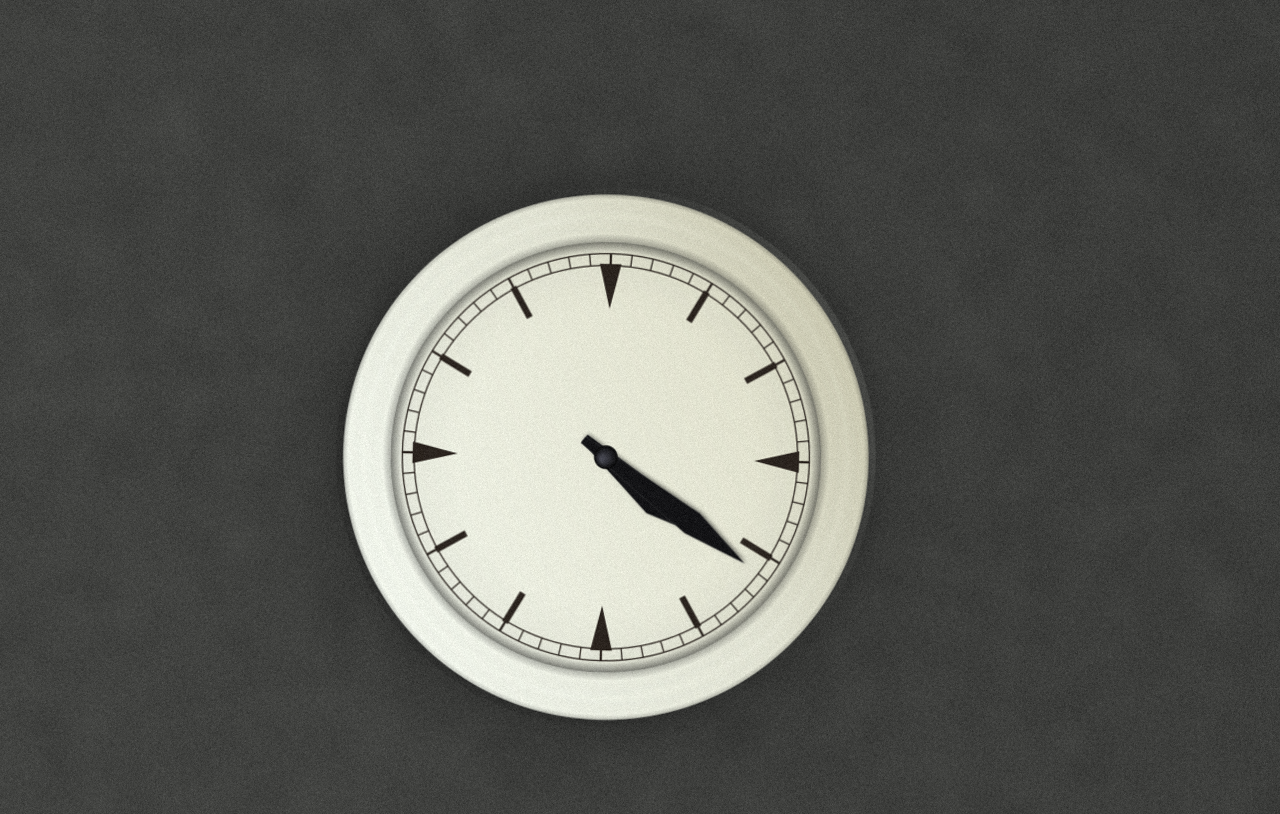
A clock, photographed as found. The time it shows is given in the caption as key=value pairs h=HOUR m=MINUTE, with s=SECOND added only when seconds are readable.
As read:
h=4 m=21
